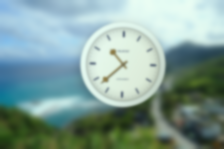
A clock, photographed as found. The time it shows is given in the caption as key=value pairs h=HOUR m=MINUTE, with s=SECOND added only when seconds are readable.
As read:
h=10 m=38
